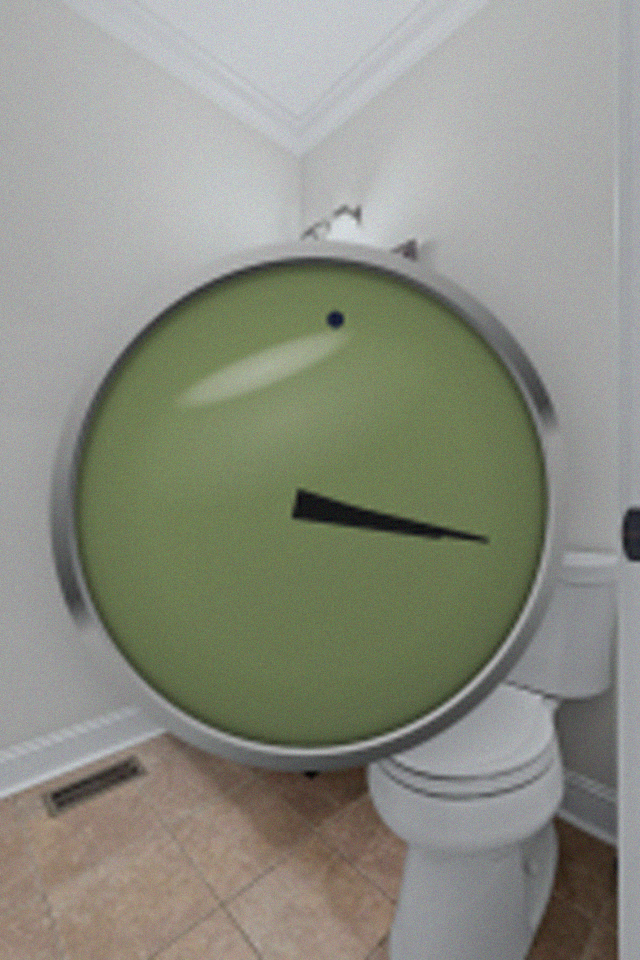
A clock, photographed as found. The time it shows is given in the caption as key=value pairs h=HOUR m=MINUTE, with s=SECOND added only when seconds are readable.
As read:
h=3 m=16
